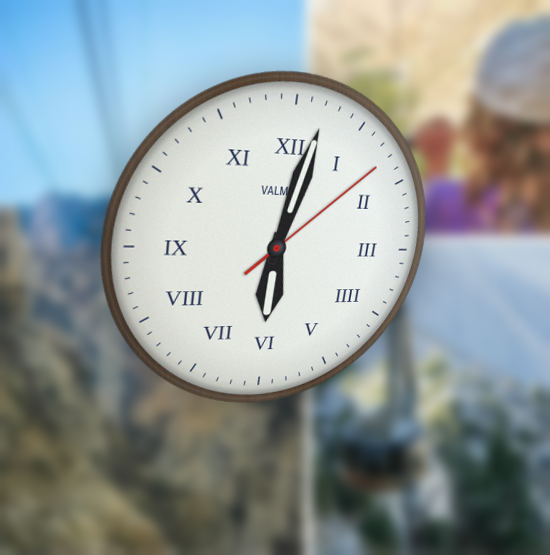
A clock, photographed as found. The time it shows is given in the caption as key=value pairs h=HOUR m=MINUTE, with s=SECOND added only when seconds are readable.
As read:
h=6 m=2 s=8
